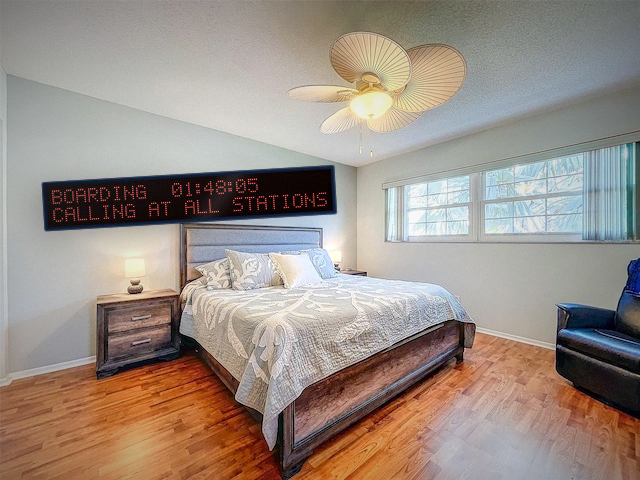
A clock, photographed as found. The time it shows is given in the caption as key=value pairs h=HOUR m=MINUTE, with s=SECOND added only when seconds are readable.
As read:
h=1 m=48 s=5
